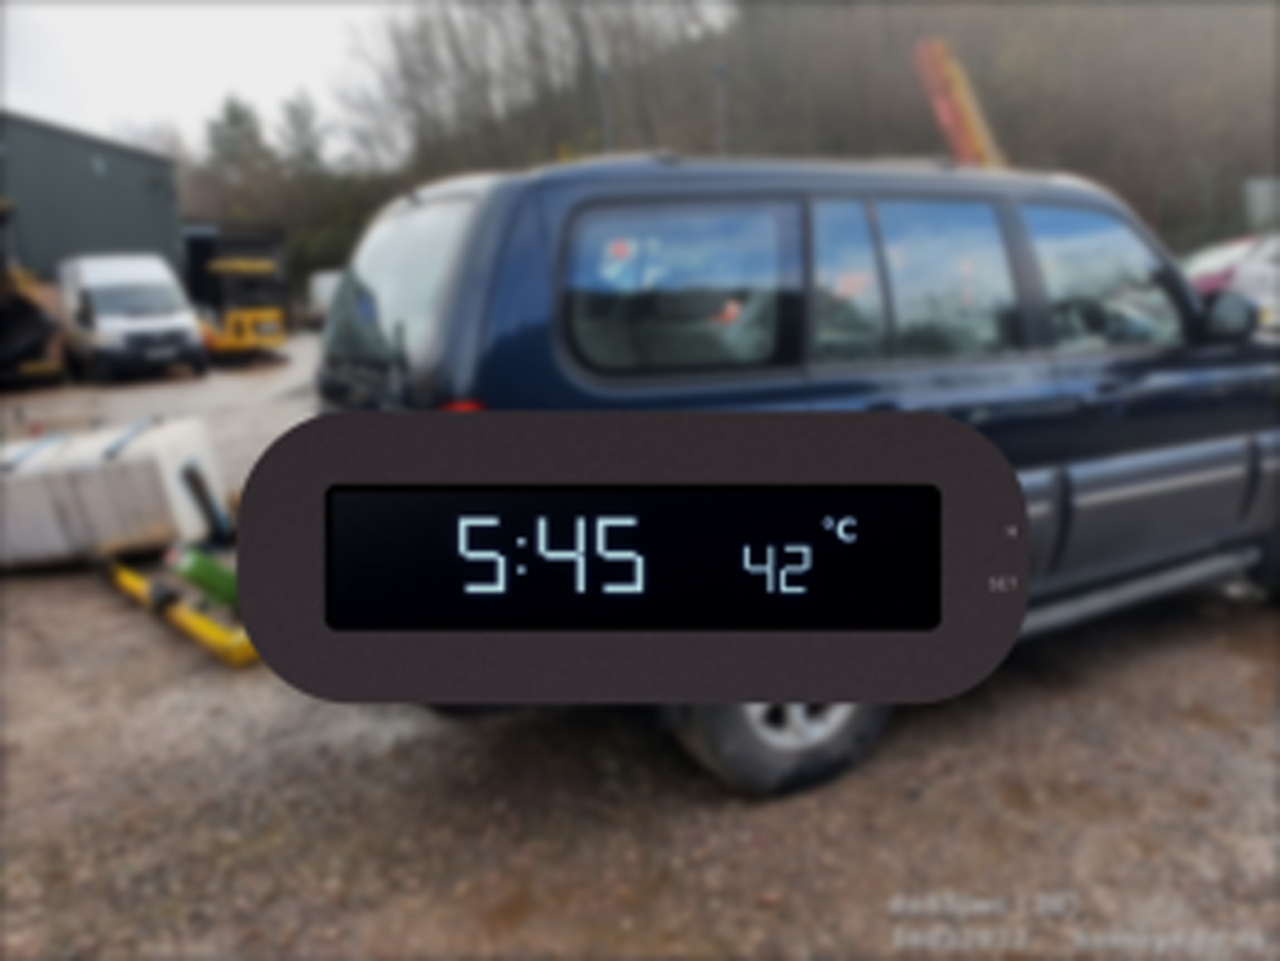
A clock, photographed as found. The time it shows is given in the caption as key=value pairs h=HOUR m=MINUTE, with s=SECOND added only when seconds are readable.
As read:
h=5 m=45
